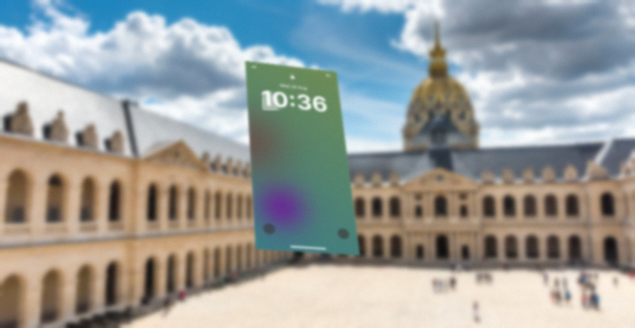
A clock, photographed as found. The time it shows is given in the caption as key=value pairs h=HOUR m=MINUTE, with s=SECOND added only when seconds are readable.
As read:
h=10 m=36
